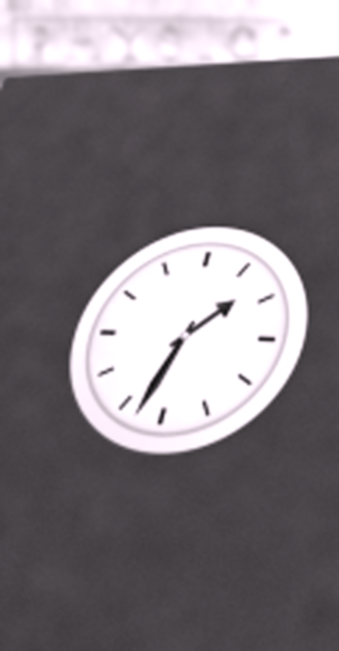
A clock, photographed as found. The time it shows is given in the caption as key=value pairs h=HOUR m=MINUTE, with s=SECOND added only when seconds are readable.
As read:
h=1 m=33
